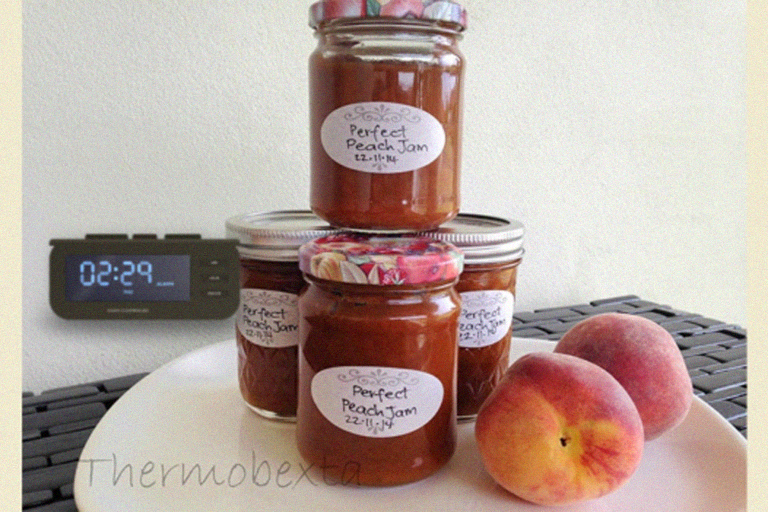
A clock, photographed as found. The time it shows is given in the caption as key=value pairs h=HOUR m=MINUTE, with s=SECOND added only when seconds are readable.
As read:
h=2 m=29
